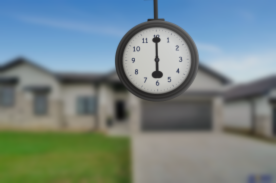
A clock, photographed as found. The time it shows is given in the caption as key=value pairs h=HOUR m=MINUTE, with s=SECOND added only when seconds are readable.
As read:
h=6 m=0
